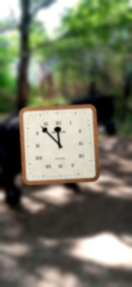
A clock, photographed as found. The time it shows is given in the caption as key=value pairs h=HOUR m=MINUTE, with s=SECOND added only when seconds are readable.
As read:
h=11 m=53
